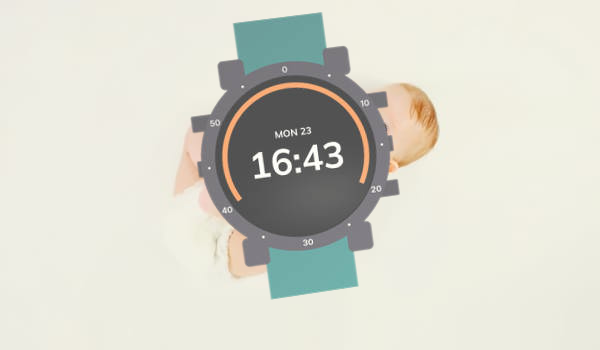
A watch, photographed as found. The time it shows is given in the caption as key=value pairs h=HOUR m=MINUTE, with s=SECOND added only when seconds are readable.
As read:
h=16 m=43
